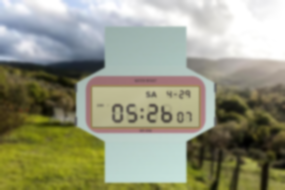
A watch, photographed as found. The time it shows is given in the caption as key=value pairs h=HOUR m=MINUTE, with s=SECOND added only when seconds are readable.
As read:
h=5 m=26
